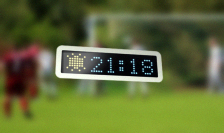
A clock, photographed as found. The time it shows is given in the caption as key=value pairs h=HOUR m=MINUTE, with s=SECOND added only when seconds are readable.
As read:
h=21 m=18
